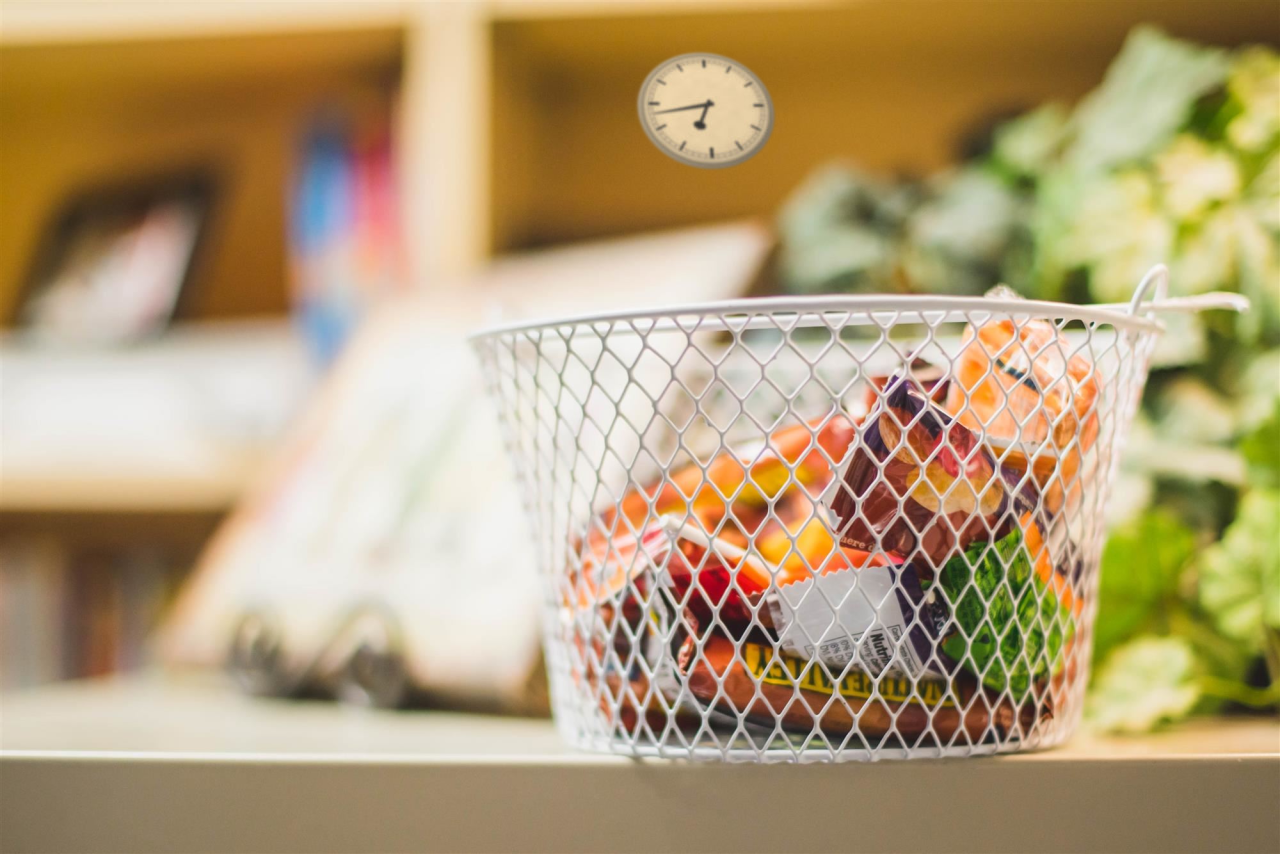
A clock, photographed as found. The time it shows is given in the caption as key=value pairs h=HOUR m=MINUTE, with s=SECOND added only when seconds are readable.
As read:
h=6 m=43
